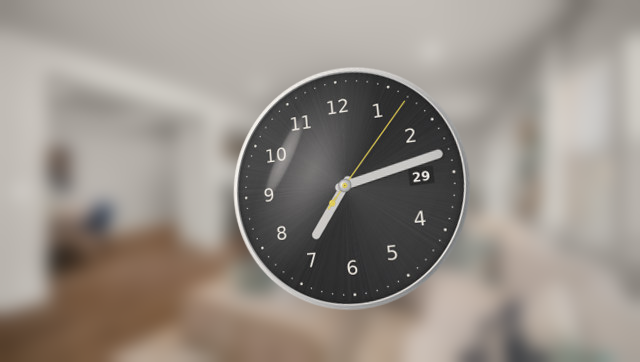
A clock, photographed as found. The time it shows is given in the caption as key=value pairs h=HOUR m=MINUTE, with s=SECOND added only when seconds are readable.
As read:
h=7 m=13 s=7
